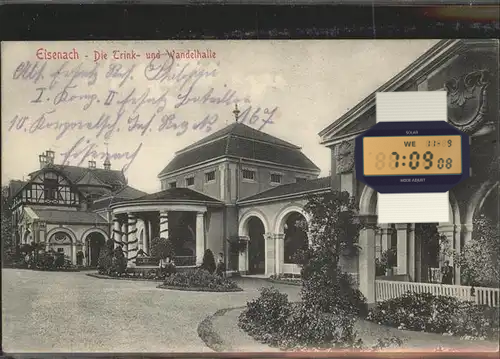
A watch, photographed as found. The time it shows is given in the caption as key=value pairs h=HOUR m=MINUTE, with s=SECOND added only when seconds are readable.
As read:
h=7 m=9 s=8
